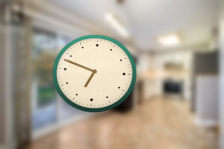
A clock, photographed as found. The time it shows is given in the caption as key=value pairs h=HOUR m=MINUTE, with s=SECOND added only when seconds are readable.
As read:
h=6 m=48
